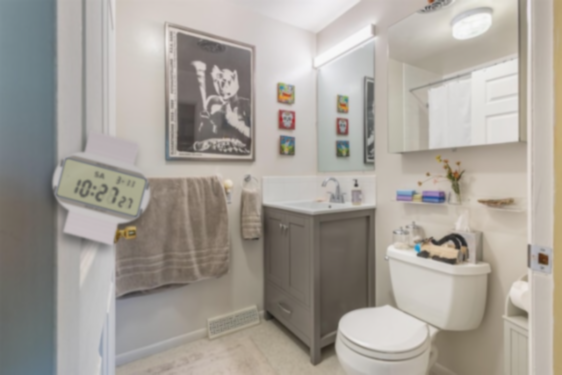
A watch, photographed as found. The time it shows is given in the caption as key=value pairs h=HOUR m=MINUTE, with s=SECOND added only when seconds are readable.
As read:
h=10 m=27 s=27
